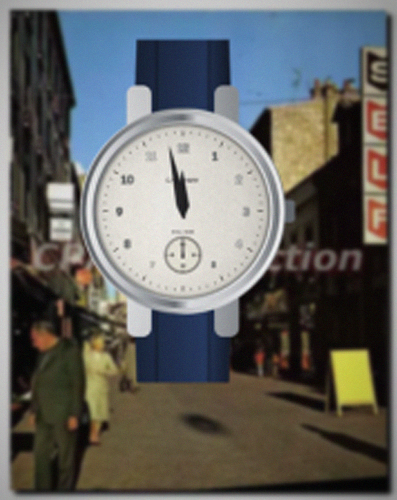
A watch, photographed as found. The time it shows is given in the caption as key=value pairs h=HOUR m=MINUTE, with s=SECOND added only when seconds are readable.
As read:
h=11 m=58
